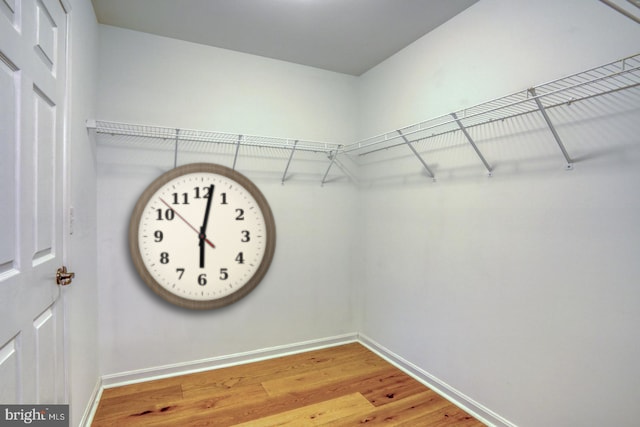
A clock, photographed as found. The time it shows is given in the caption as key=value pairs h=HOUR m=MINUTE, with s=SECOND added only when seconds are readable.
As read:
h=6 m=1 s=52
